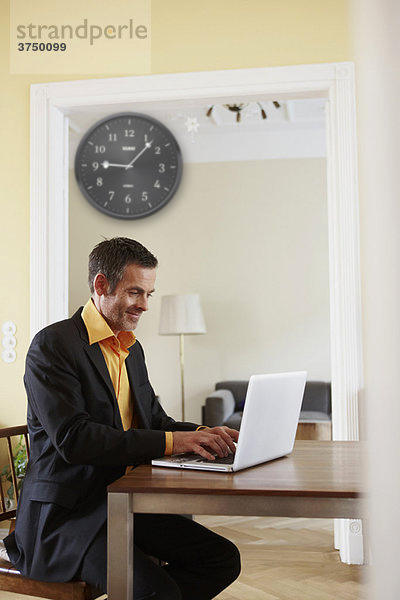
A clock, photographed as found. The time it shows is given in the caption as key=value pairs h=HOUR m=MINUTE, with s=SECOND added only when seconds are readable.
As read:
h=9 m=7
